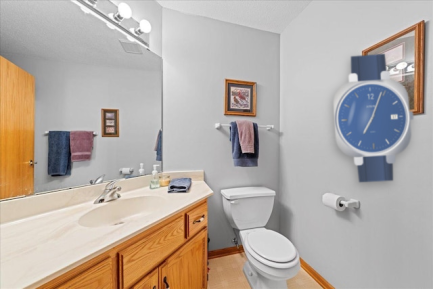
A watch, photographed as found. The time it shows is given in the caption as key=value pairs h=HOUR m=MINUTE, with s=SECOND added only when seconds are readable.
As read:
h=7 m=4
